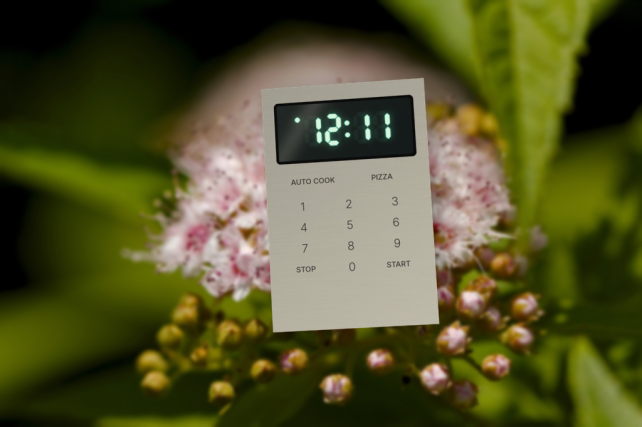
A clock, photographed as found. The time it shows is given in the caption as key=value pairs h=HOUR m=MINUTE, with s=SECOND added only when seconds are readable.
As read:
h=12 m=11
